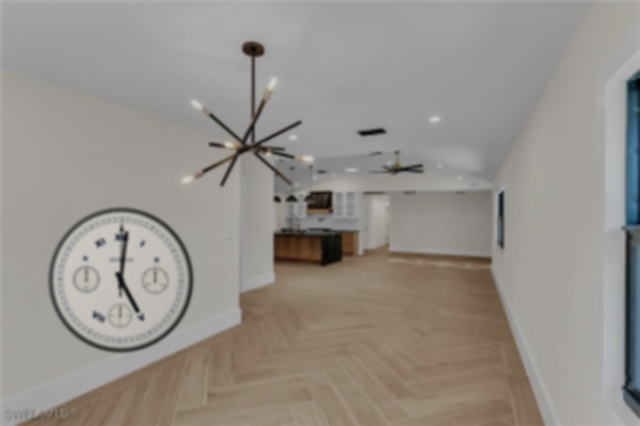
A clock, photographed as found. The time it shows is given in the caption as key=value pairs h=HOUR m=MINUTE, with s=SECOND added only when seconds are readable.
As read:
h=5 m=1
